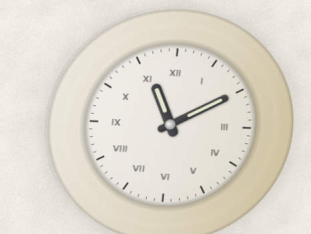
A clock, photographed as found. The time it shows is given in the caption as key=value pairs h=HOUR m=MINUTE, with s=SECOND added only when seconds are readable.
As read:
h=11 m=10
